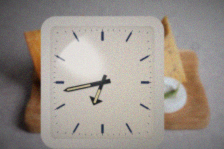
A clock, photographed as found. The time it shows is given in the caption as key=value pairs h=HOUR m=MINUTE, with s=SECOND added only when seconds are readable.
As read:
h=6 m=43
